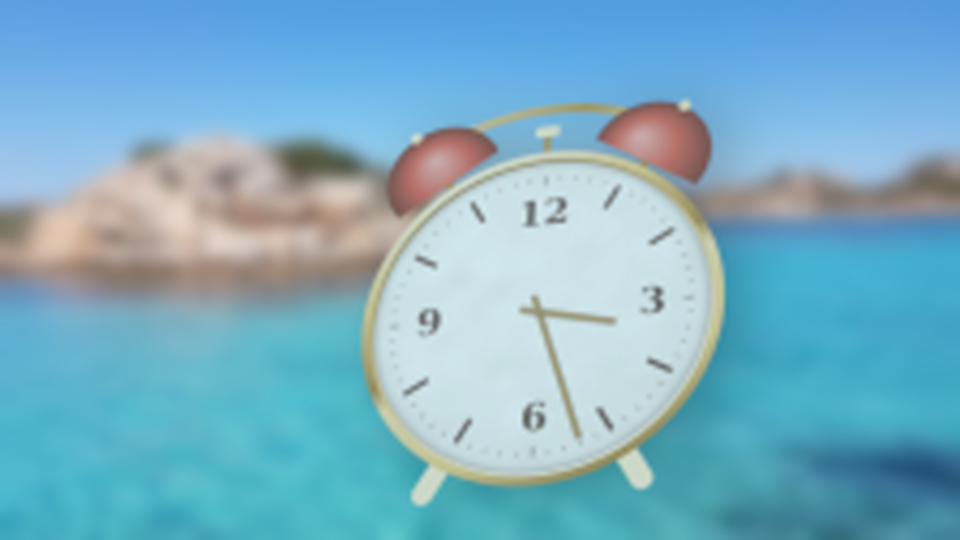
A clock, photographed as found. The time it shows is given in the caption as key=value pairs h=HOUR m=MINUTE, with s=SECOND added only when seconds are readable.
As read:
h=3 m=27
